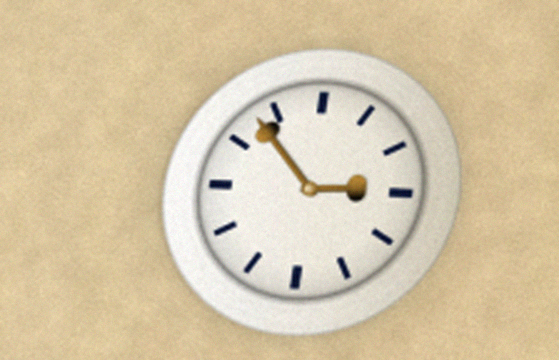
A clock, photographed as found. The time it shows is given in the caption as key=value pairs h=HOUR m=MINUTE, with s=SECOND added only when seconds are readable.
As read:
h=2 m=53
